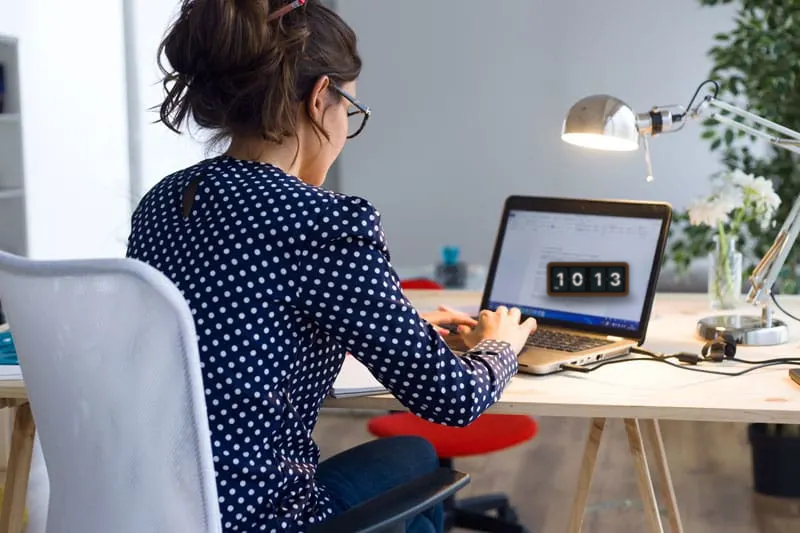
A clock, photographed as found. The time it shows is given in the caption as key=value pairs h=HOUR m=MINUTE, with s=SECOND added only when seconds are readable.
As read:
h=10 m=13
